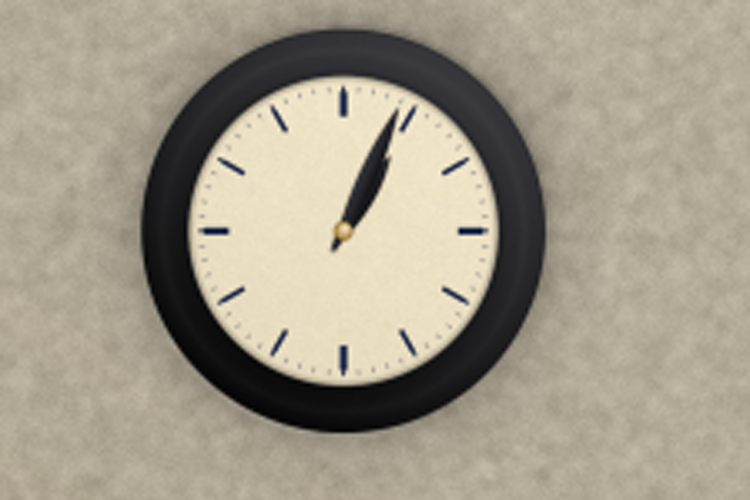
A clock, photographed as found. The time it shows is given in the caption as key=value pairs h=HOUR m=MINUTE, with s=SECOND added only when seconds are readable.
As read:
h=1 m=4
